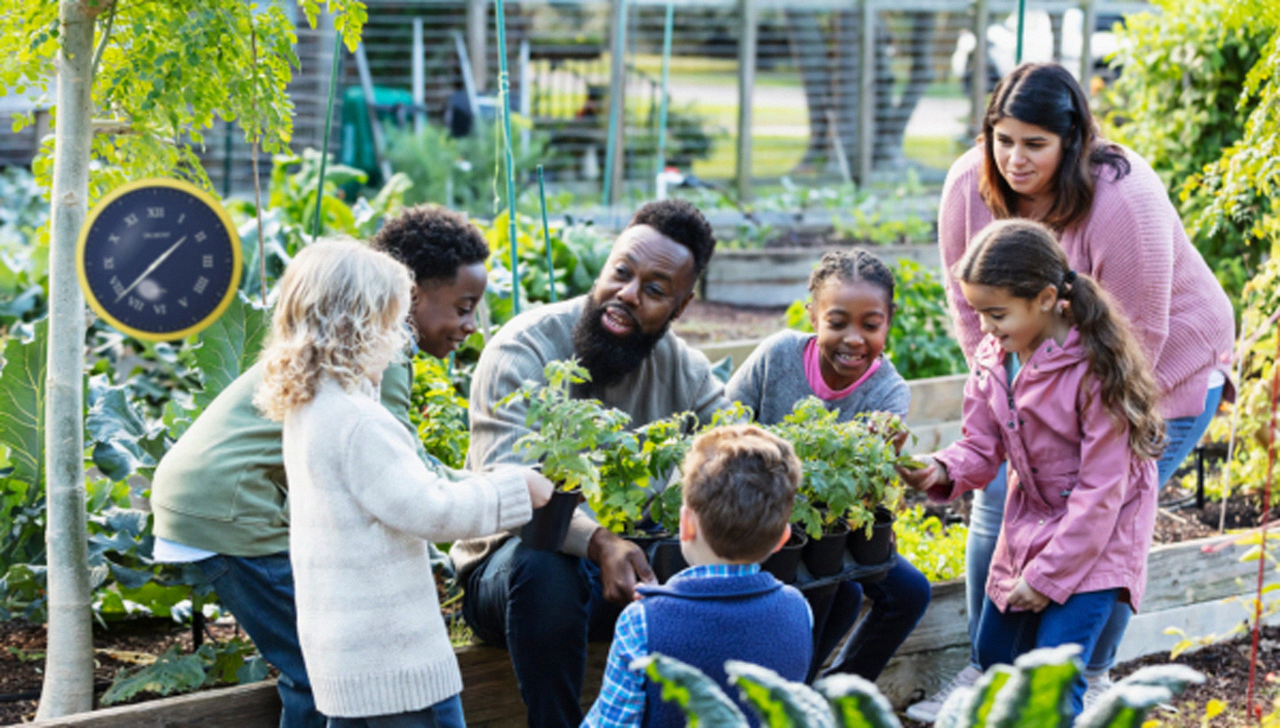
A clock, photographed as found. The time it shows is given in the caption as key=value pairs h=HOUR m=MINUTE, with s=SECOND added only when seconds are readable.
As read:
h=1 m=38
